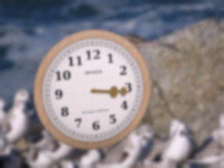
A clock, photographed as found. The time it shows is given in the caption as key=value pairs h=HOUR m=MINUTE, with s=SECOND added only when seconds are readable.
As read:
h=3 m=16
